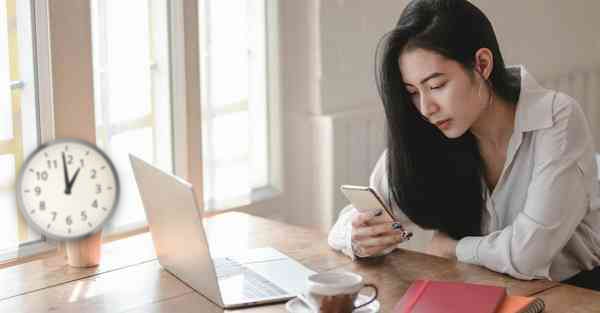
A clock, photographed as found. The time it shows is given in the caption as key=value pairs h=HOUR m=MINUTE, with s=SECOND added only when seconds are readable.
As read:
h=12 m=59
